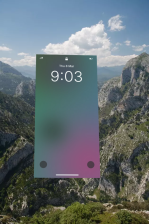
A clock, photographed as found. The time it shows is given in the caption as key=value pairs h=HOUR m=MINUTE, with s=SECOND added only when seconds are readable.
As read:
h=9 m=3
